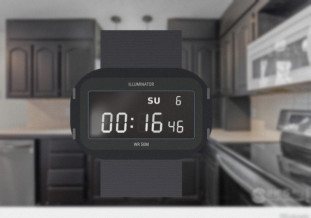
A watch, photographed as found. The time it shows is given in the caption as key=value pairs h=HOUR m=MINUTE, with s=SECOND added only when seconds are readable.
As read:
h=0 m=16 s=46
